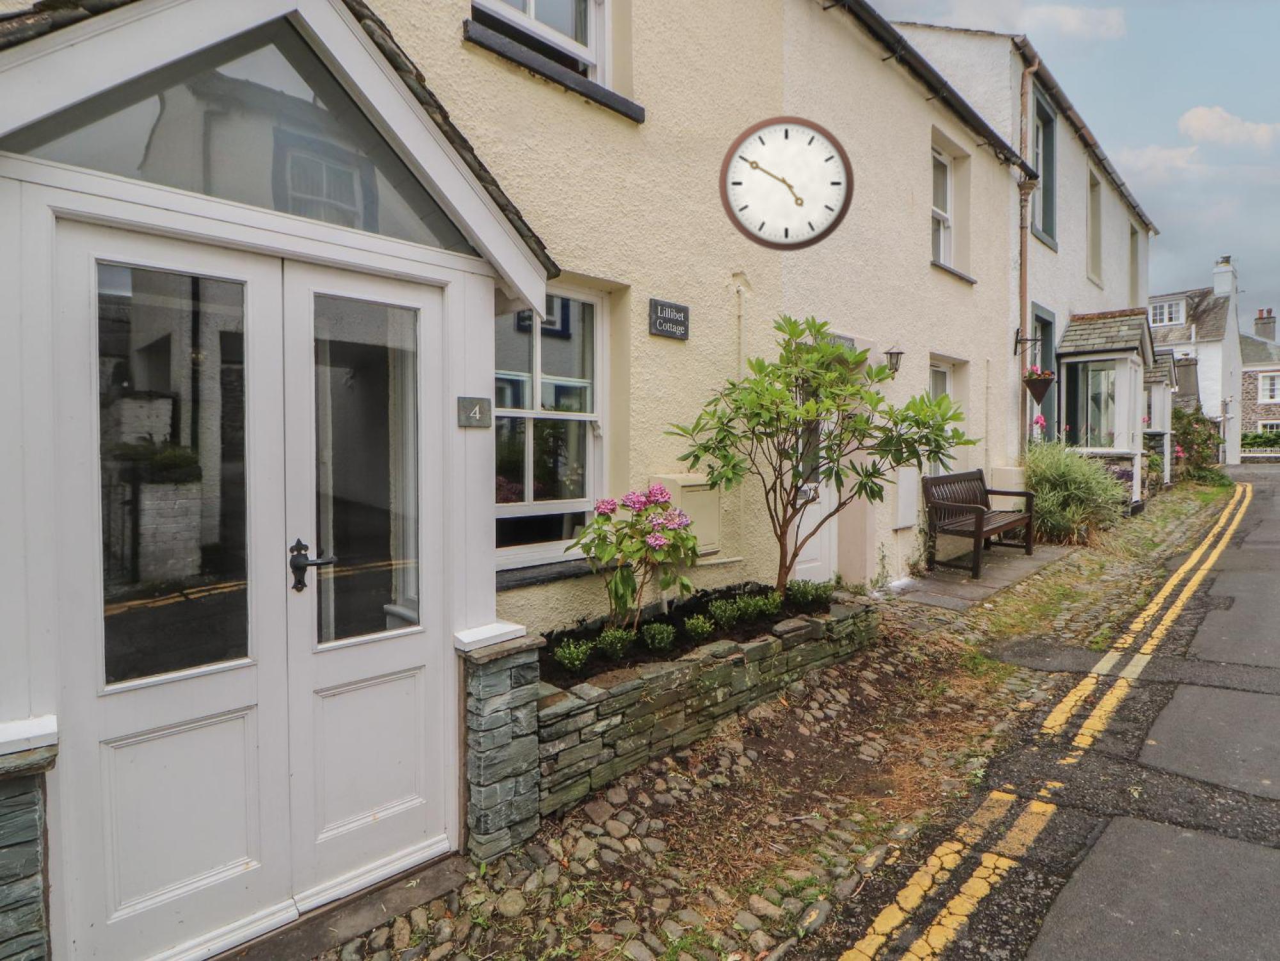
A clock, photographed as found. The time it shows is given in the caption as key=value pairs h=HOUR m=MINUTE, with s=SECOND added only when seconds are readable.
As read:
h=4 m=50
